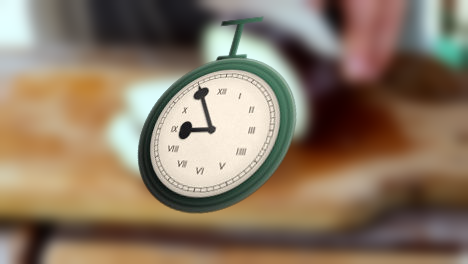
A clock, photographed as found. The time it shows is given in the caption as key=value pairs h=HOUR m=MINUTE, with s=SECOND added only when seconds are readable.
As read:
h=8 m=55
